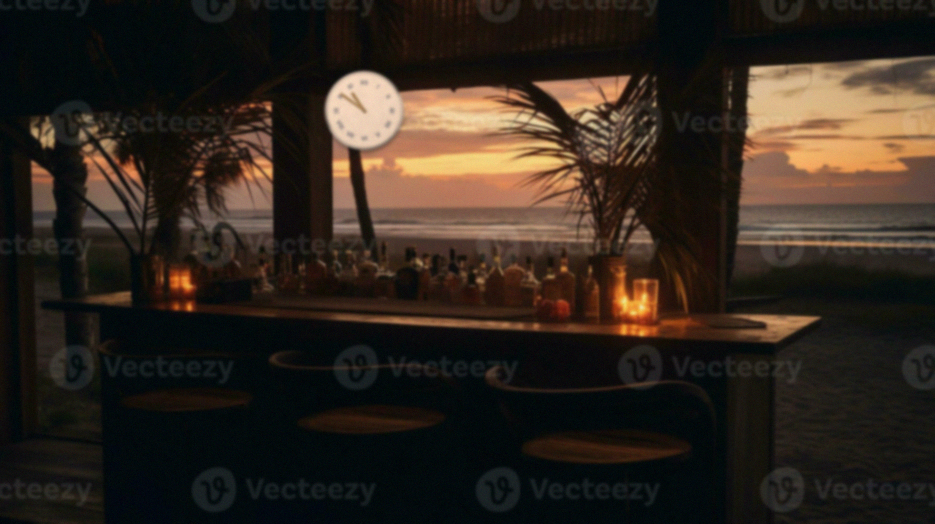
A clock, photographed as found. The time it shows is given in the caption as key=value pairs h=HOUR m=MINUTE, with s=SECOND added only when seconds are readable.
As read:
h=10 m=51
